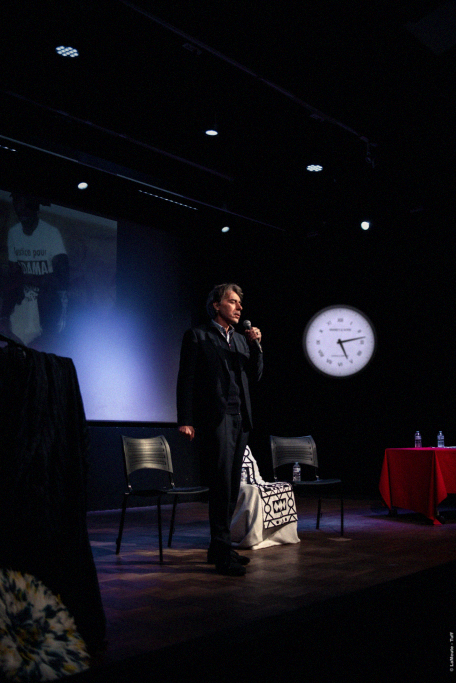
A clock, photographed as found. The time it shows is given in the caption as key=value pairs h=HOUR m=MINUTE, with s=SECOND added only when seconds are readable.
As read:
h=5 m=13
